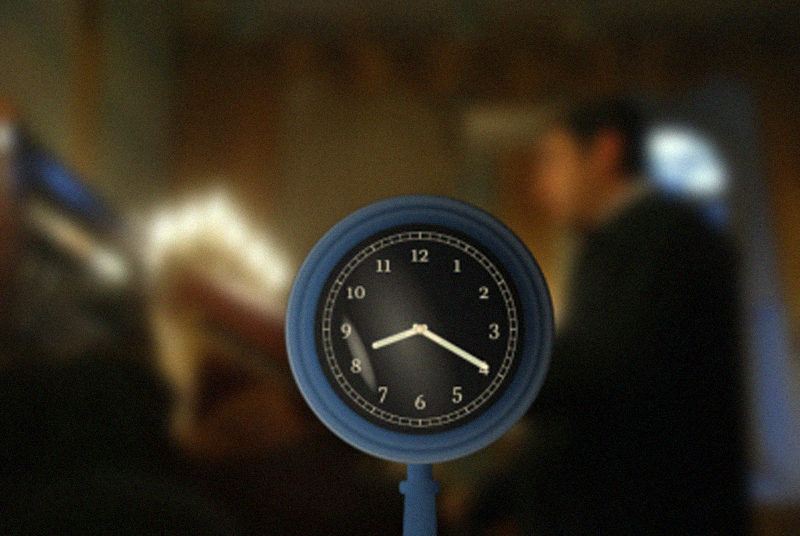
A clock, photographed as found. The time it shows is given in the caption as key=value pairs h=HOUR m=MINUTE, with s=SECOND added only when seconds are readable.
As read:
h=8 m=20
